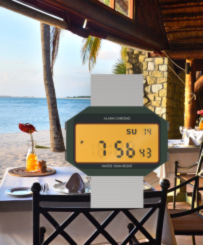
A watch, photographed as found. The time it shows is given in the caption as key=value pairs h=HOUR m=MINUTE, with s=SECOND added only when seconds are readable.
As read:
h=7 m=56 s=43
